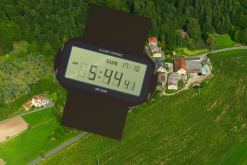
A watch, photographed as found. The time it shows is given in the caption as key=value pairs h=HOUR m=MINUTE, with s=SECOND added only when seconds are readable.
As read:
h=5 m=44 s=41
